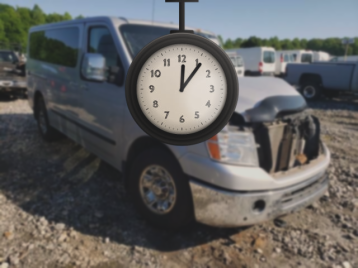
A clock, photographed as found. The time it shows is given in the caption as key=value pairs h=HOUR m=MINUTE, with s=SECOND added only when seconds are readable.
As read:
h=12 m=6
